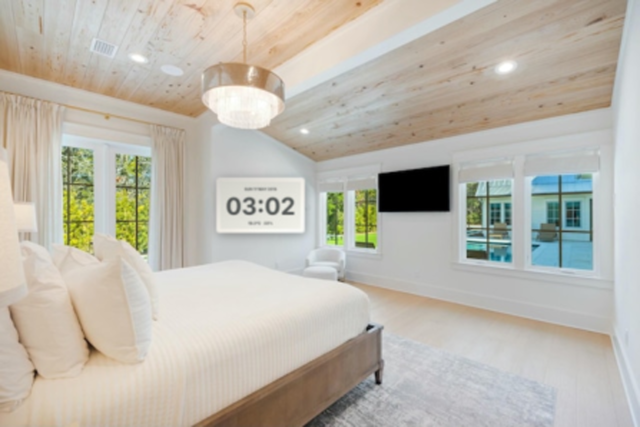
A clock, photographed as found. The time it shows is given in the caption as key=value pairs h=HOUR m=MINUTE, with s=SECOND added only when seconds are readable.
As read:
h=3 m=2
